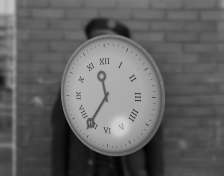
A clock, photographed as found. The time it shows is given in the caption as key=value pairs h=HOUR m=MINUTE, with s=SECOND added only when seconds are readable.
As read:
h=11 m=36
